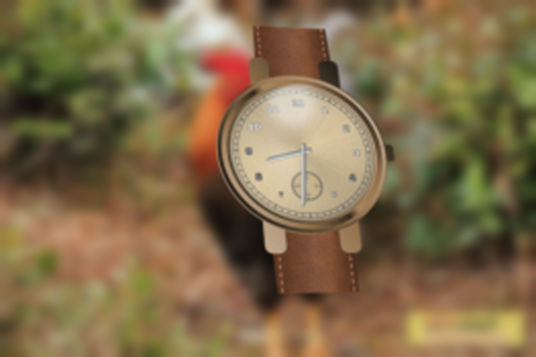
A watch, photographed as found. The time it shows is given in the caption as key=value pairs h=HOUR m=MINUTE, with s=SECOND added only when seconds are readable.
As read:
h=8 m=31
